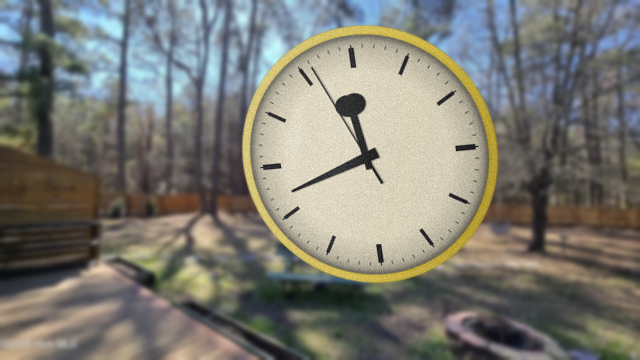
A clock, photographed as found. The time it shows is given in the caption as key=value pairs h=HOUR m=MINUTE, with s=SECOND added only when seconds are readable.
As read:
h=11 m=41 s=56
